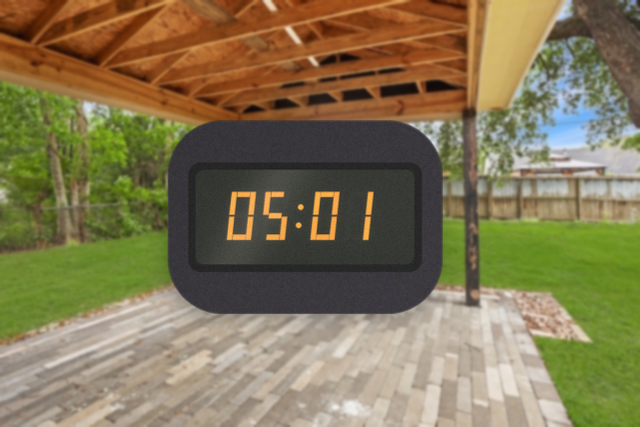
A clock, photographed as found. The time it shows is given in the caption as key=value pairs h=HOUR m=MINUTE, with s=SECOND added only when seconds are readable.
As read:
h=5 m=1
